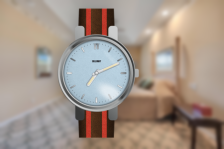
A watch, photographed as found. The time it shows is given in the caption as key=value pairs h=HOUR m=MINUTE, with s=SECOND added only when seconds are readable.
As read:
h=7 m=11
